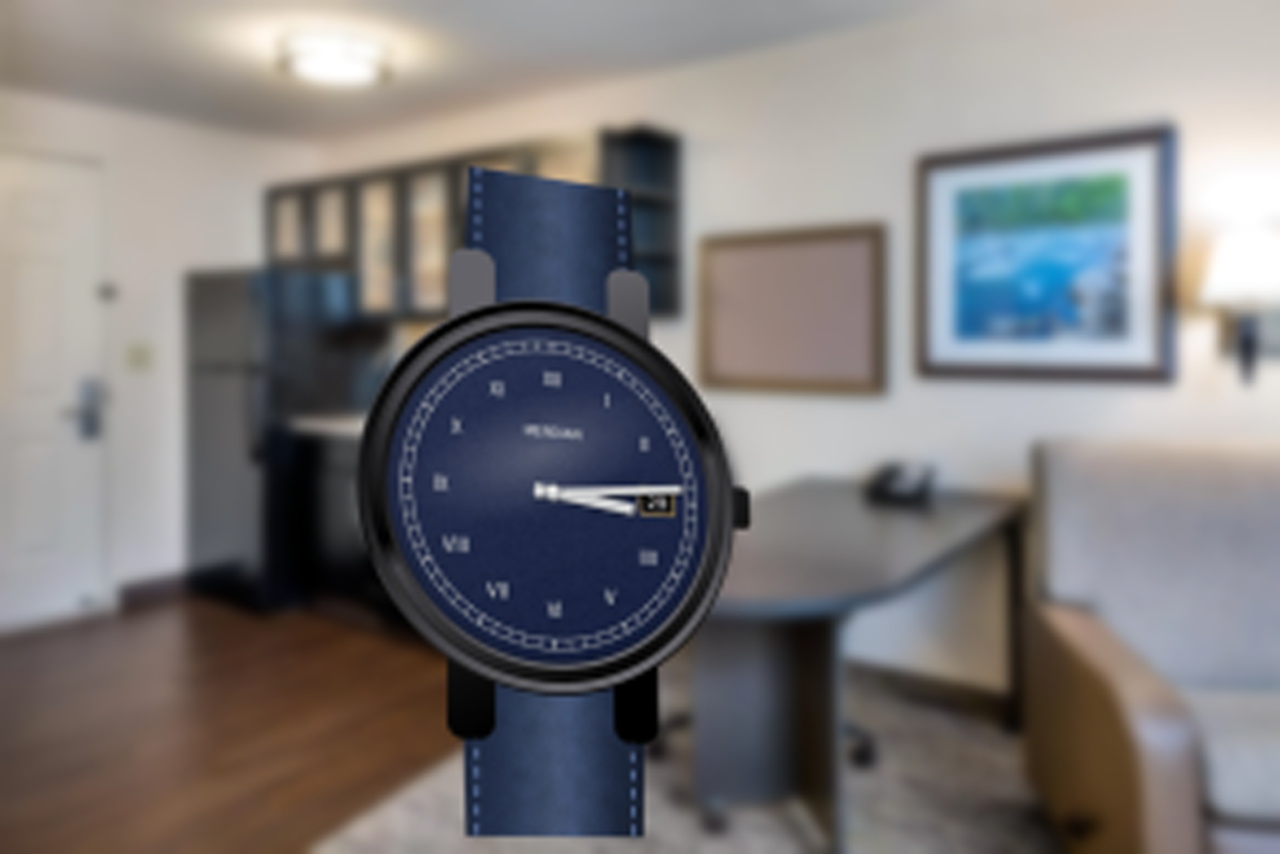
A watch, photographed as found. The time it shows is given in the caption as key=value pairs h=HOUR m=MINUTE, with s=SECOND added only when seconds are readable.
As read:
h=3 m=14
